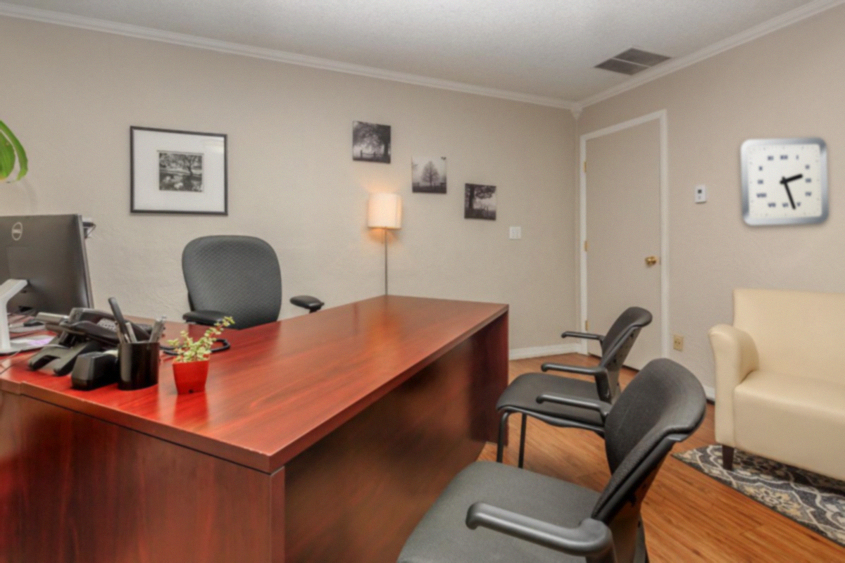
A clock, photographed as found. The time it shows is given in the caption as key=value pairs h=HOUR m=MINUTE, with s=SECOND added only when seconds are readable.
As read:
h=2 m=27
